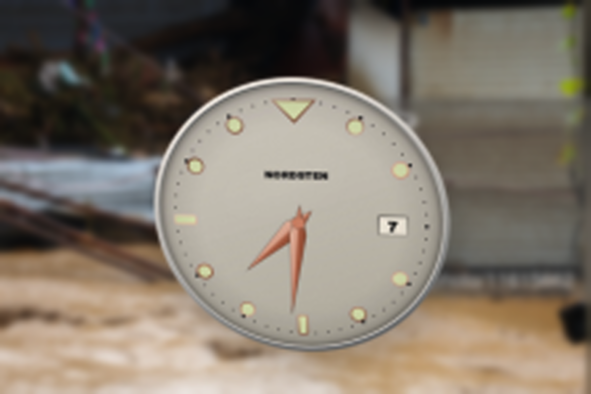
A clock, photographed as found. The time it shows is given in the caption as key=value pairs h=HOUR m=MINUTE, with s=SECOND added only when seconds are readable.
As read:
h=7 m=31
